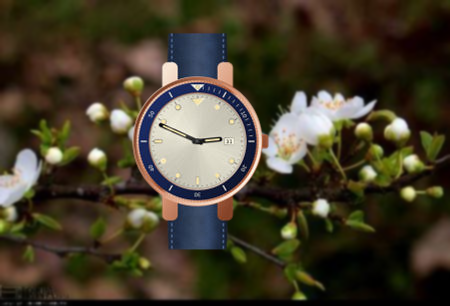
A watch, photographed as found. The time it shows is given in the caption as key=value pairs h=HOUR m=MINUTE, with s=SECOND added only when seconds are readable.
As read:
h=2 m=49
